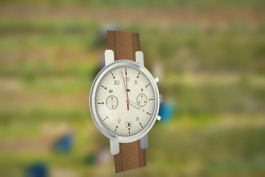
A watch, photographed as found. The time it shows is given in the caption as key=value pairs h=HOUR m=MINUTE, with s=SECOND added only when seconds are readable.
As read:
h=3 m=58
